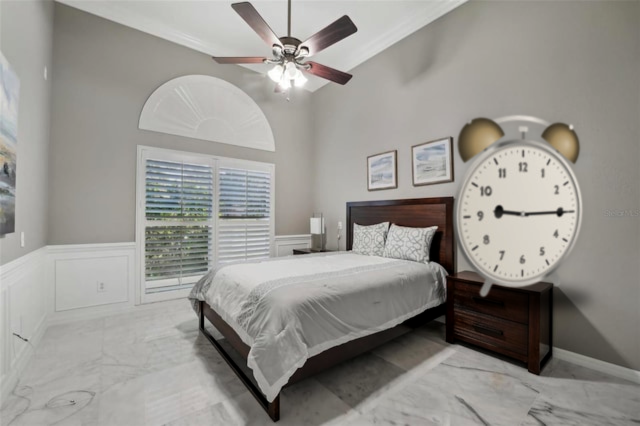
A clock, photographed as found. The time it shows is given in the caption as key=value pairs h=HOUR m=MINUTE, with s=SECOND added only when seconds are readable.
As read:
h=9 m=15
